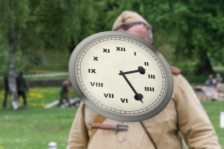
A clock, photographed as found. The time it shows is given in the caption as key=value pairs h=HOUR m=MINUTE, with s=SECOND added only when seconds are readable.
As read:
h=2 m=25
